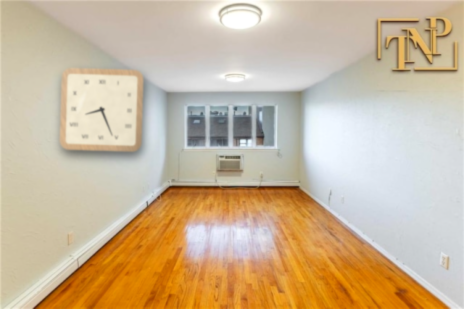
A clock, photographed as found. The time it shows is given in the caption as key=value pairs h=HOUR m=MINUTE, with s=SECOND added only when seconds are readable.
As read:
h=8 m=26
